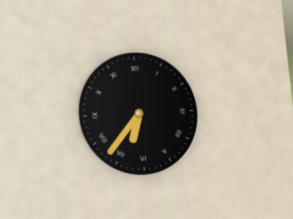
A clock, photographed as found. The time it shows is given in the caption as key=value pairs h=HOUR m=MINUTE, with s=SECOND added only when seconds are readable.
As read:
h=6 m=37
